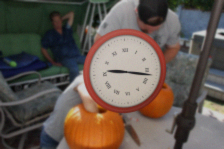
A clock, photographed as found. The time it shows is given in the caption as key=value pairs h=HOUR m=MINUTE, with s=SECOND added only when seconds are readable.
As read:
h=9 m=17
